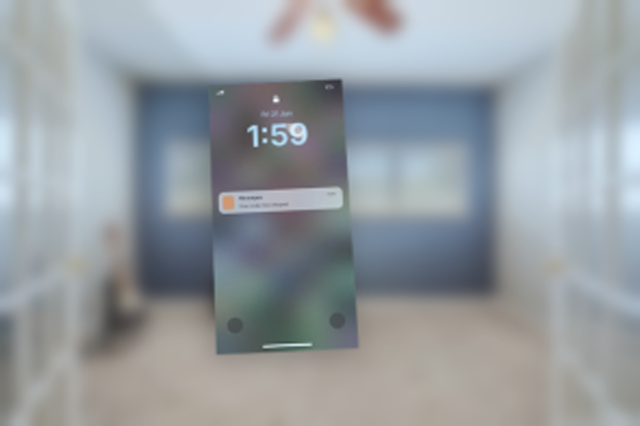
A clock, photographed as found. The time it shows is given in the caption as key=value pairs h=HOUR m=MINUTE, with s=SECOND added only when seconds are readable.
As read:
h=1 m=59
